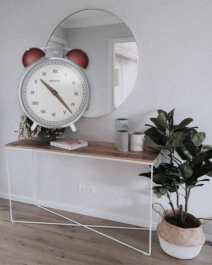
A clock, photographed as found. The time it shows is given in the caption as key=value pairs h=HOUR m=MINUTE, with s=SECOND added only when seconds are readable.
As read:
h=10 m=23
